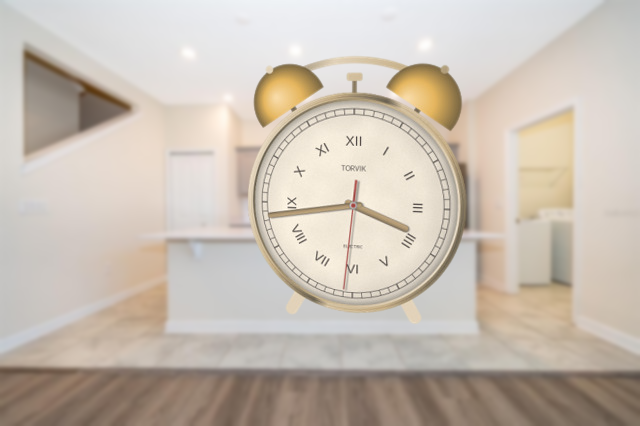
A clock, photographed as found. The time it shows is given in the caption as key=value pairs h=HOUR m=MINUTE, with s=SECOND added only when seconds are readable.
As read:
h=3 m=43 s=31
